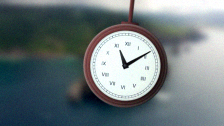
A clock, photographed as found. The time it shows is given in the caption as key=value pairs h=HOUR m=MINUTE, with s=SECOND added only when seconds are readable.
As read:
h=11 m=9
